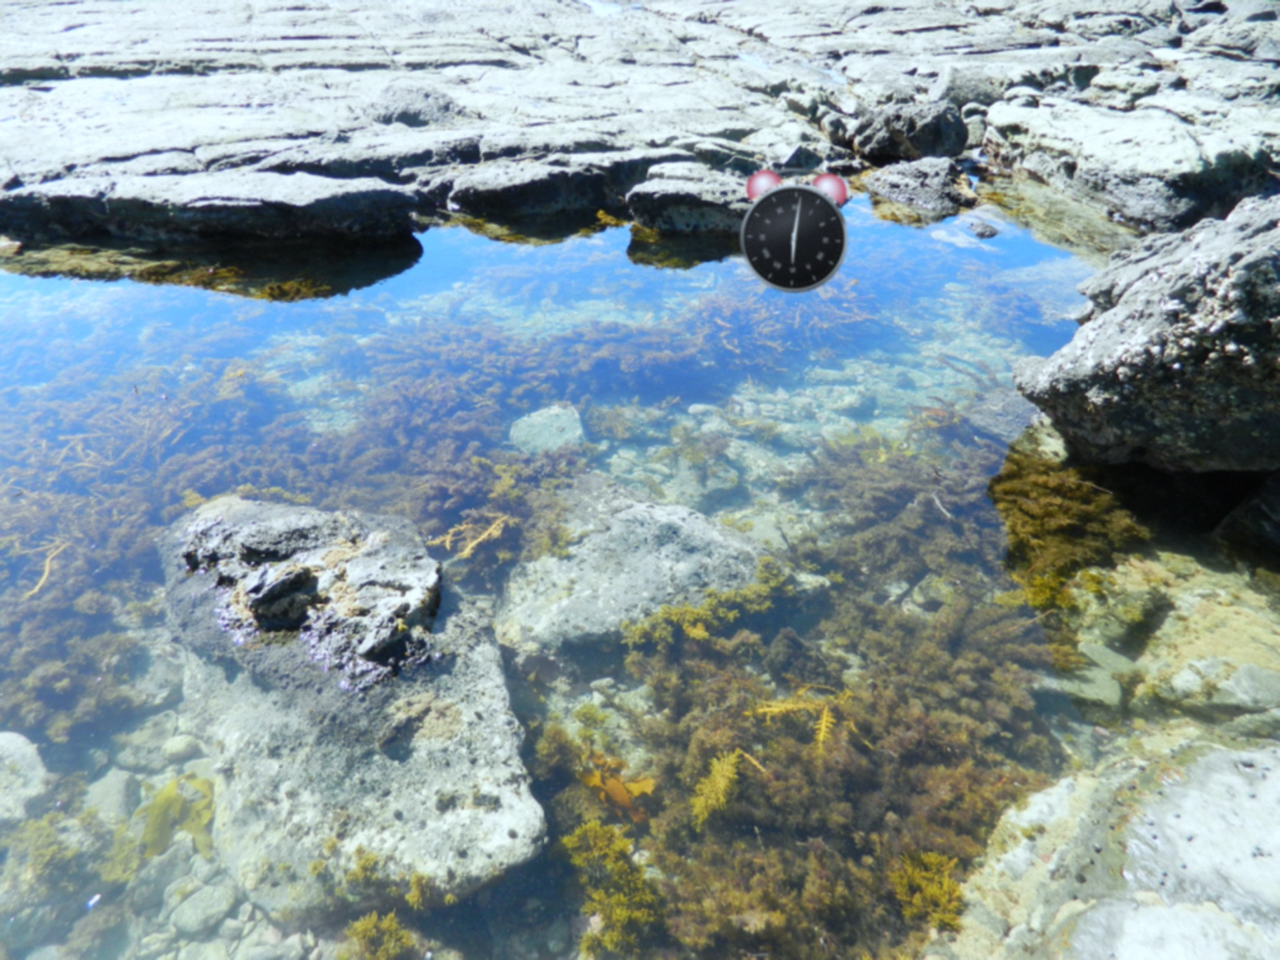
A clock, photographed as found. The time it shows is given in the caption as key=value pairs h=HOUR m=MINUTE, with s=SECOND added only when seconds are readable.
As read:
h=6 m=1
